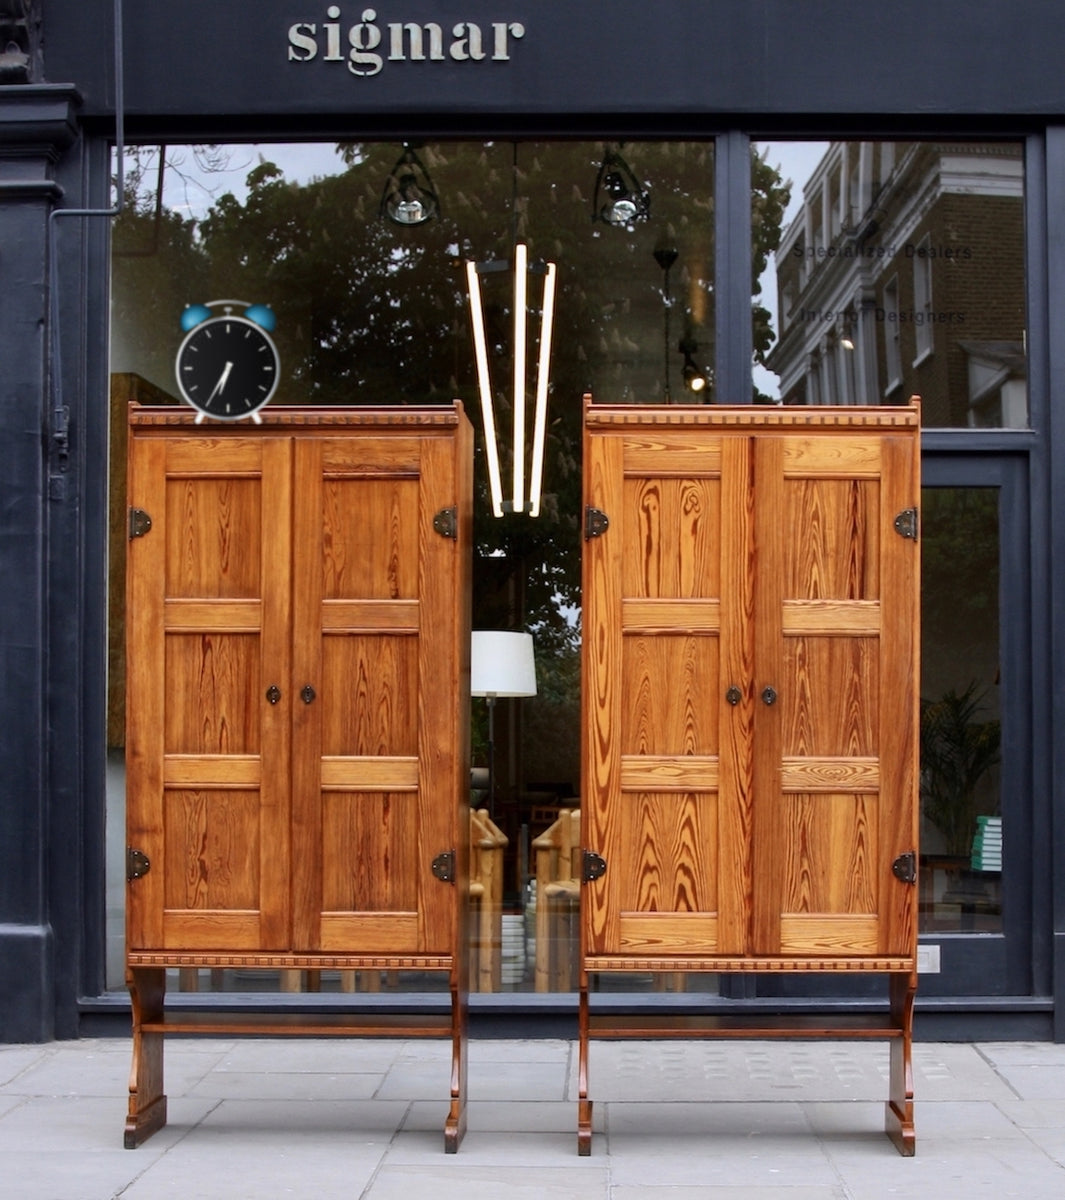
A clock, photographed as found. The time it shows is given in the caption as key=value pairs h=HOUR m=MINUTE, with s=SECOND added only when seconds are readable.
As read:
h=6 m=35
